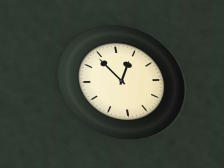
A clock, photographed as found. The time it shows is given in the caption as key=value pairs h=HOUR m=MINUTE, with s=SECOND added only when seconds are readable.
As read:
h=12 m=54
